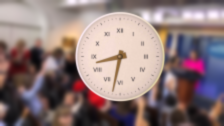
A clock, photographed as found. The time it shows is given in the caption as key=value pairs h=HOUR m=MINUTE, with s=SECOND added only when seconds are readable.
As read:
h=8 m=32
